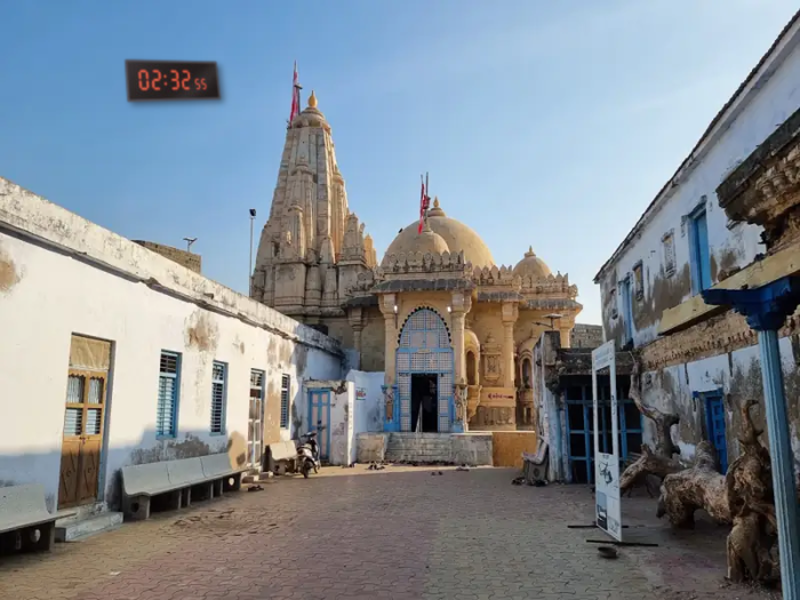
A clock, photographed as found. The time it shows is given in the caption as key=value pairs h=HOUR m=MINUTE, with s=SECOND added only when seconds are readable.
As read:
h=2 m=32 s=55
